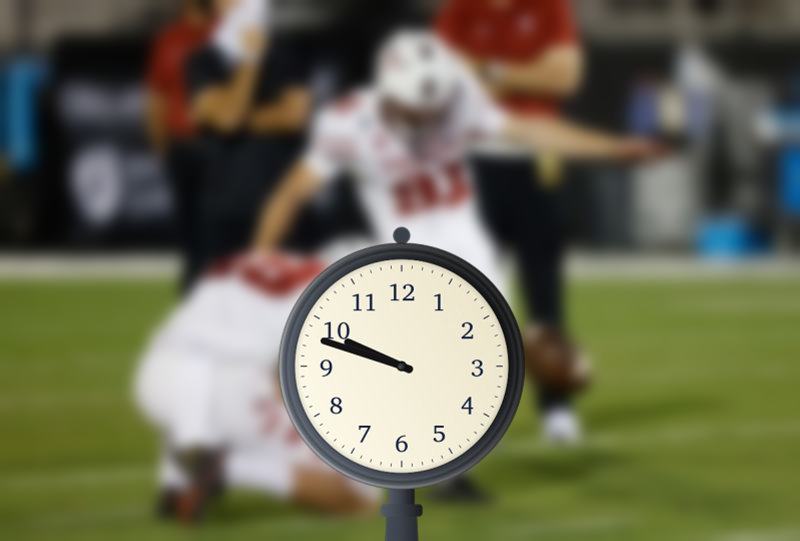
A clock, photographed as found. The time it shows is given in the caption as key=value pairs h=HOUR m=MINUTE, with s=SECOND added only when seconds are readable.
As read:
h=9 m=48
